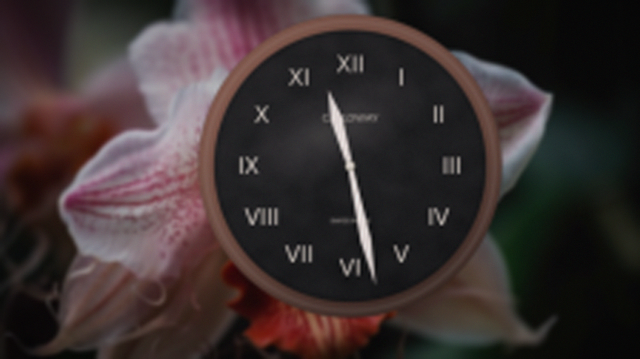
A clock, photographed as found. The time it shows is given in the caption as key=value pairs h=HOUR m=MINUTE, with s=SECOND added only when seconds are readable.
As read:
h=11 m=28
